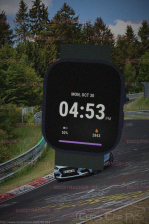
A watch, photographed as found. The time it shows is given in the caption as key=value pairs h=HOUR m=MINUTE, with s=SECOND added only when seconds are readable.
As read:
h=4 m=53
